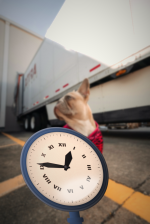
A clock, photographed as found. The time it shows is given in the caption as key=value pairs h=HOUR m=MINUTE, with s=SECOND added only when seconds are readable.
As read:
h=12 m=46
